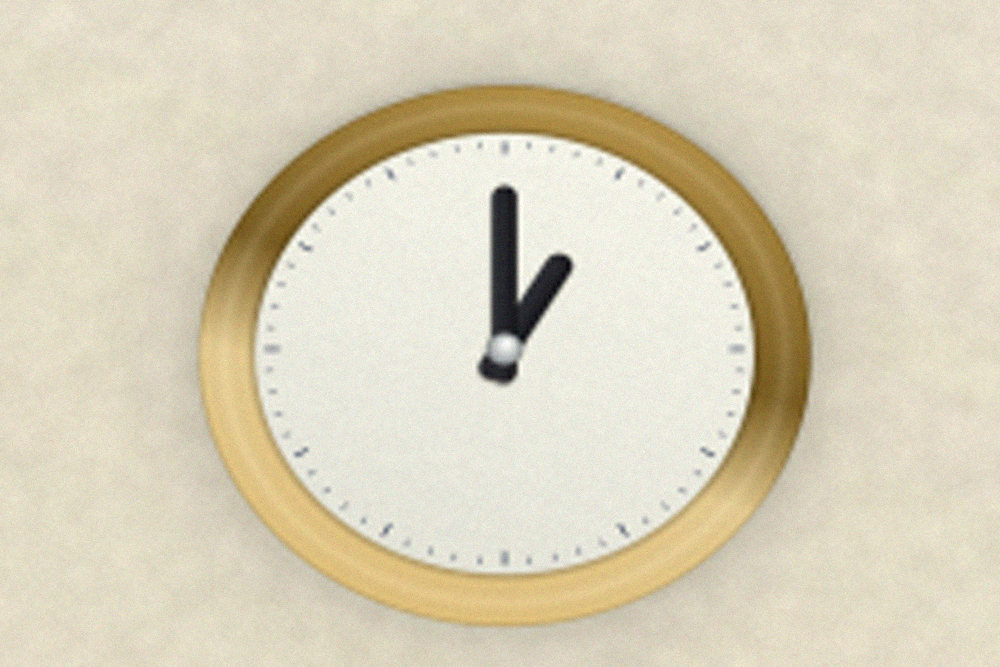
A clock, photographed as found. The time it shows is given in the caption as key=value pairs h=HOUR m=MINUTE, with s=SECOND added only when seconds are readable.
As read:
h=1 m=0
